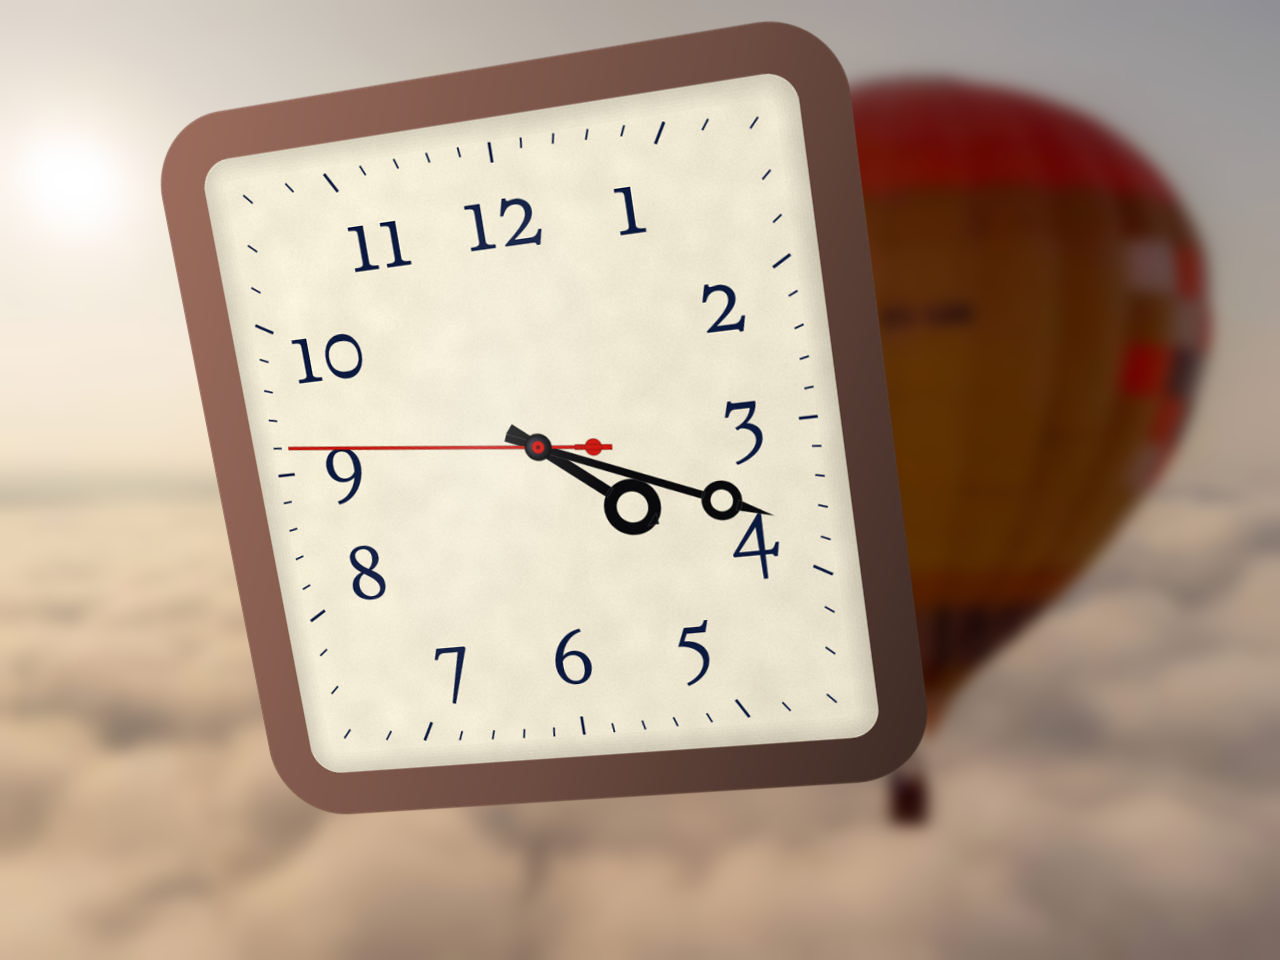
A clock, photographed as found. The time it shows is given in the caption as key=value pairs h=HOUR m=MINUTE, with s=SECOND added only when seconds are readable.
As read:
h=4 m=18 s=46
